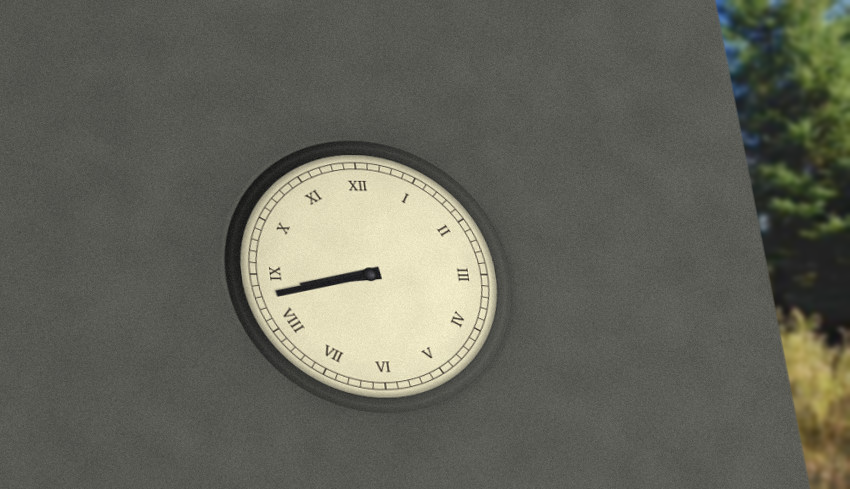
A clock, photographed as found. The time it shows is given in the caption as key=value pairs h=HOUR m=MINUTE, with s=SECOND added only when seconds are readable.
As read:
h=8 m=43
